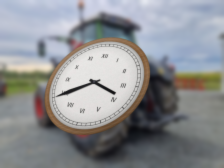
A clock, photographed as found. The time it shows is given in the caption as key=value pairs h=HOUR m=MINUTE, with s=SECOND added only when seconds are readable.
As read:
h=3 m=40
